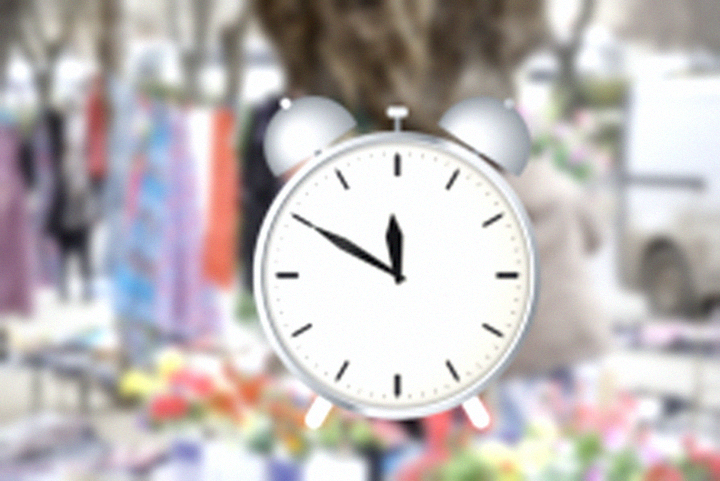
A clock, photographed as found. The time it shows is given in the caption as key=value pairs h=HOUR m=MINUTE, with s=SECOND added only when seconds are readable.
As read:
h=11 m=50
